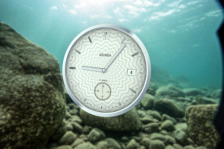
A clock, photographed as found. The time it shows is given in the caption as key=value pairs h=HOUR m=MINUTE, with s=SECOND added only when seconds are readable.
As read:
h=9 m=6
